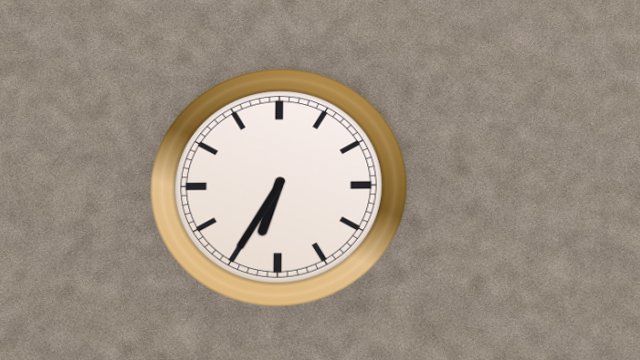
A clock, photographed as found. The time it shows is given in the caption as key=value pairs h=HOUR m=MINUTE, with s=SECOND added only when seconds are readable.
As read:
h=6 m=35
